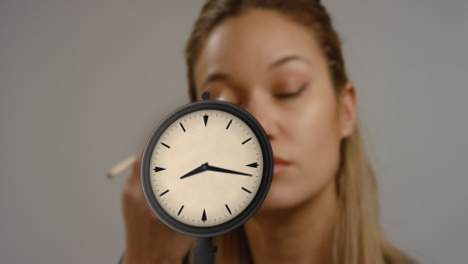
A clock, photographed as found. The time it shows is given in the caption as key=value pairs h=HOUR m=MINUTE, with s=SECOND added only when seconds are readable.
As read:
h=8 m=17
